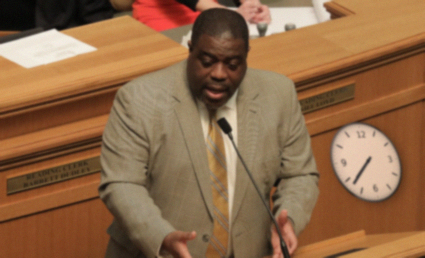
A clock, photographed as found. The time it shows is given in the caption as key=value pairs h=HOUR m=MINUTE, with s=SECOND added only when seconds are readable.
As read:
h=7 m=38
